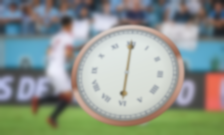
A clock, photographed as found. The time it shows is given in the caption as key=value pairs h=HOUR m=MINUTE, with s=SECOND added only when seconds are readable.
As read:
h=6 m=0
